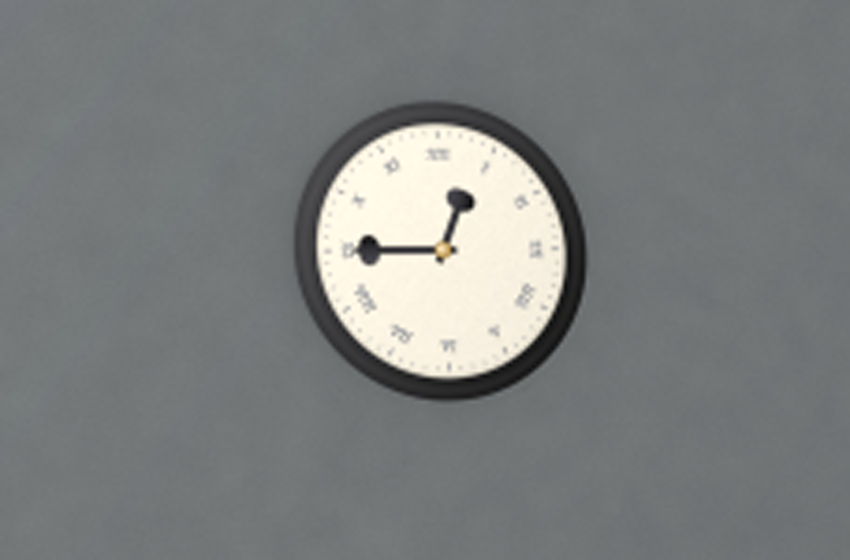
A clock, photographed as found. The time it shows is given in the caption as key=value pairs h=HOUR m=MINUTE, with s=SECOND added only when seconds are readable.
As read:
h=12 m=45
